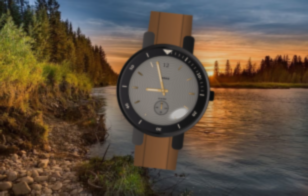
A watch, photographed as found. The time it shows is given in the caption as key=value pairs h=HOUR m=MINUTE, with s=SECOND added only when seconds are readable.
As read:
h=8 m=57
